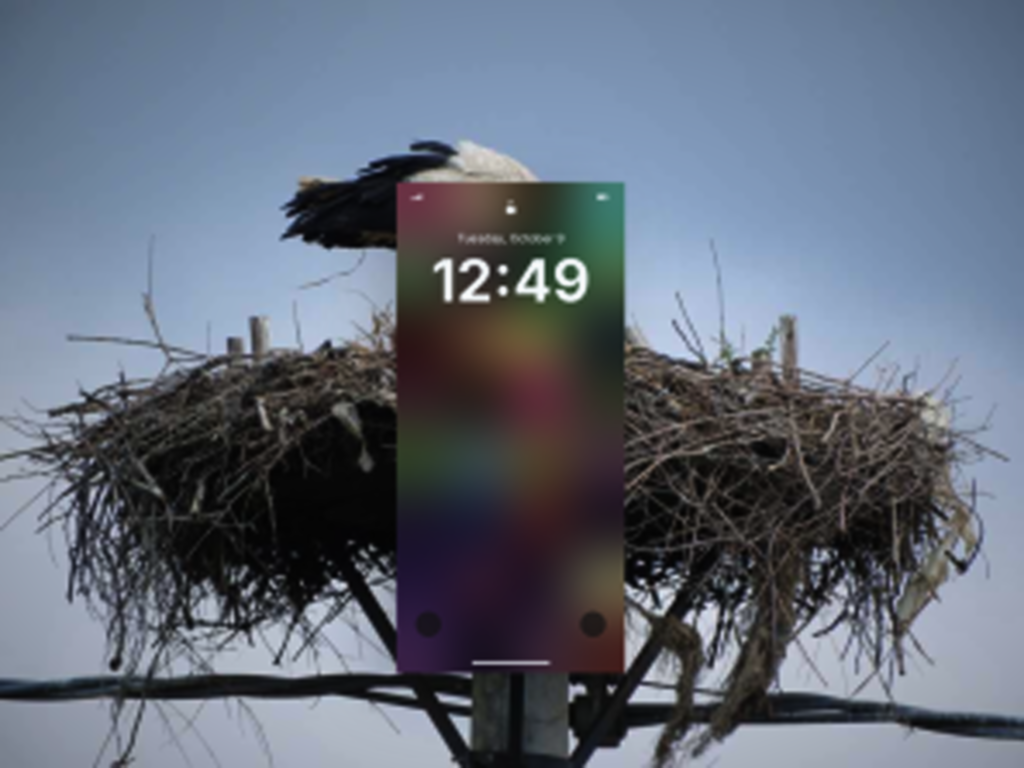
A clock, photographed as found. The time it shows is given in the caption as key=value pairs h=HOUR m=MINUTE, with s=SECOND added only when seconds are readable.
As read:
h=12 m=49
